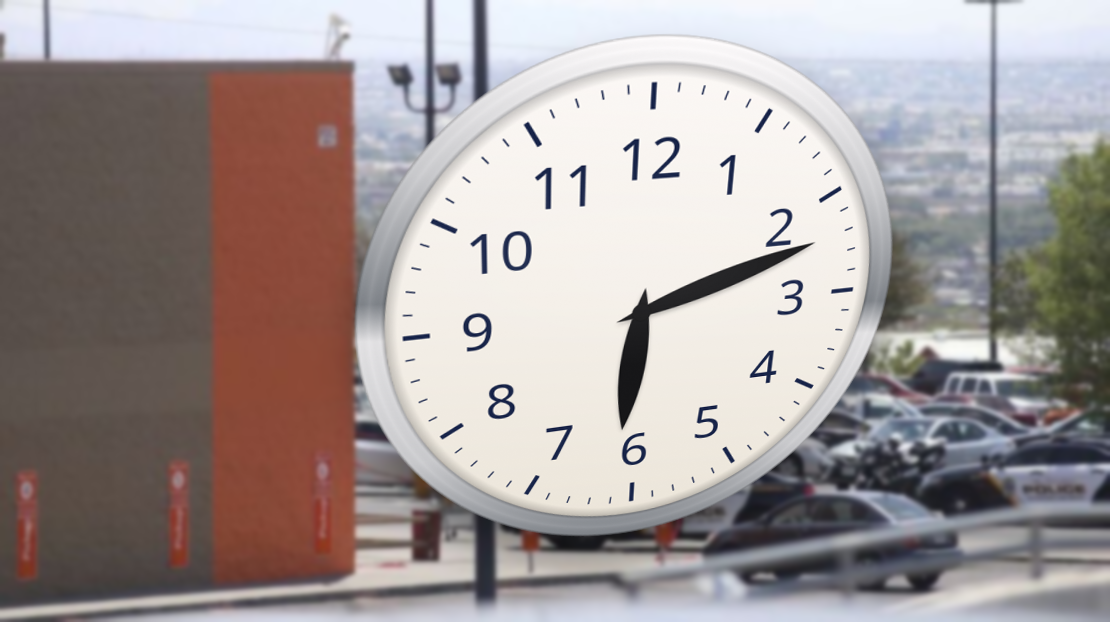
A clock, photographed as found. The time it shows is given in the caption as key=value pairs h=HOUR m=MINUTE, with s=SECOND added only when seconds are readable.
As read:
h=6 m=12
